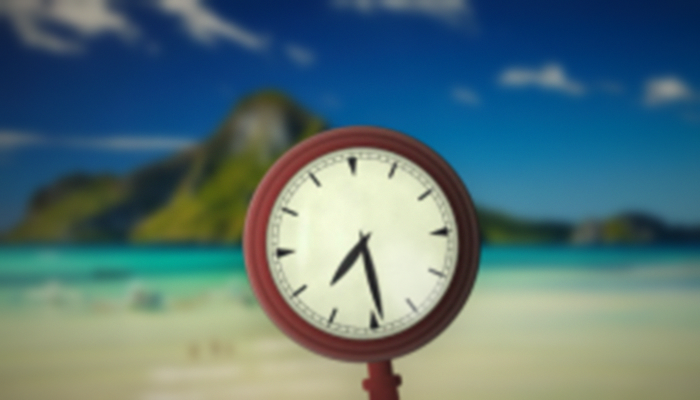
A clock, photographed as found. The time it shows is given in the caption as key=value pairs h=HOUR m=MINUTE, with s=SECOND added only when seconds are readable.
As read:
h=7 m=29
